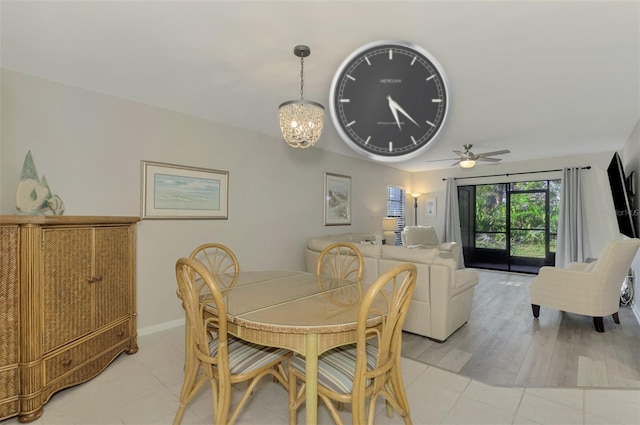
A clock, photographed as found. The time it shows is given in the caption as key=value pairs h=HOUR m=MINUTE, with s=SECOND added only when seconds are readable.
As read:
h=5 m=22
